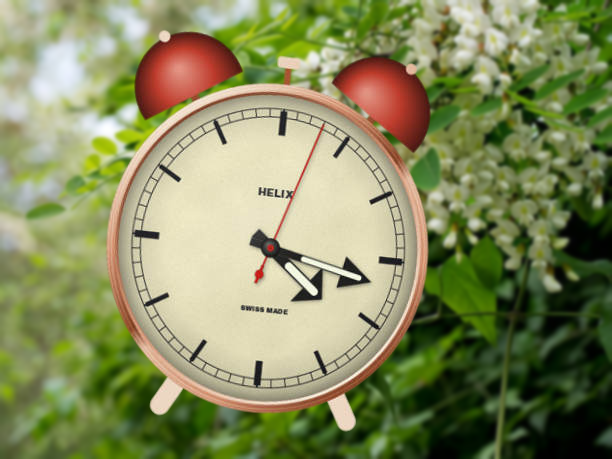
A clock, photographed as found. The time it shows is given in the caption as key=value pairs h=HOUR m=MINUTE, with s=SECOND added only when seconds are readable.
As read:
h=4 m=17 s=3
